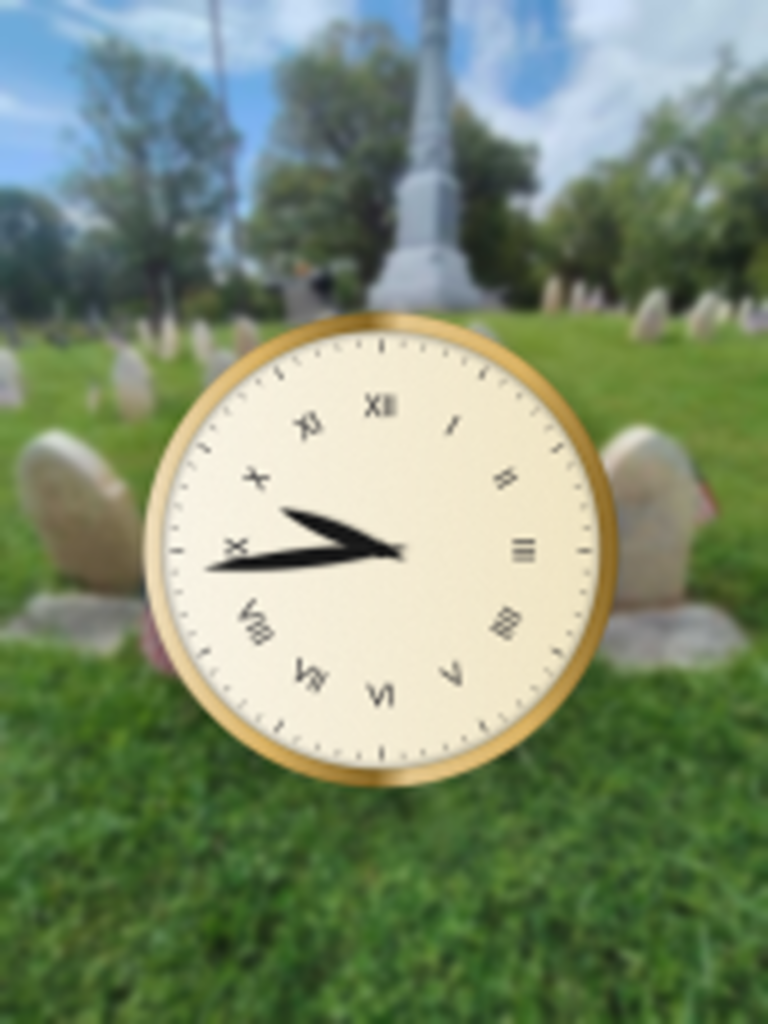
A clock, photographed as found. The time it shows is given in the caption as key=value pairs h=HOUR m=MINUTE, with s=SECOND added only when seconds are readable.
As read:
h=9 m=44
